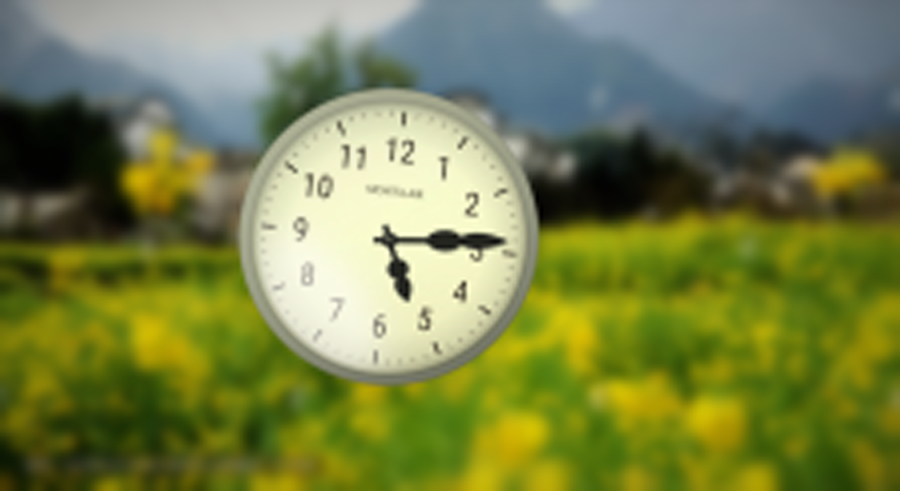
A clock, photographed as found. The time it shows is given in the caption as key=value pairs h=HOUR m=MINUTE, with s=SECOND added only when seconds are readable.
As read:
h=5 m=14
